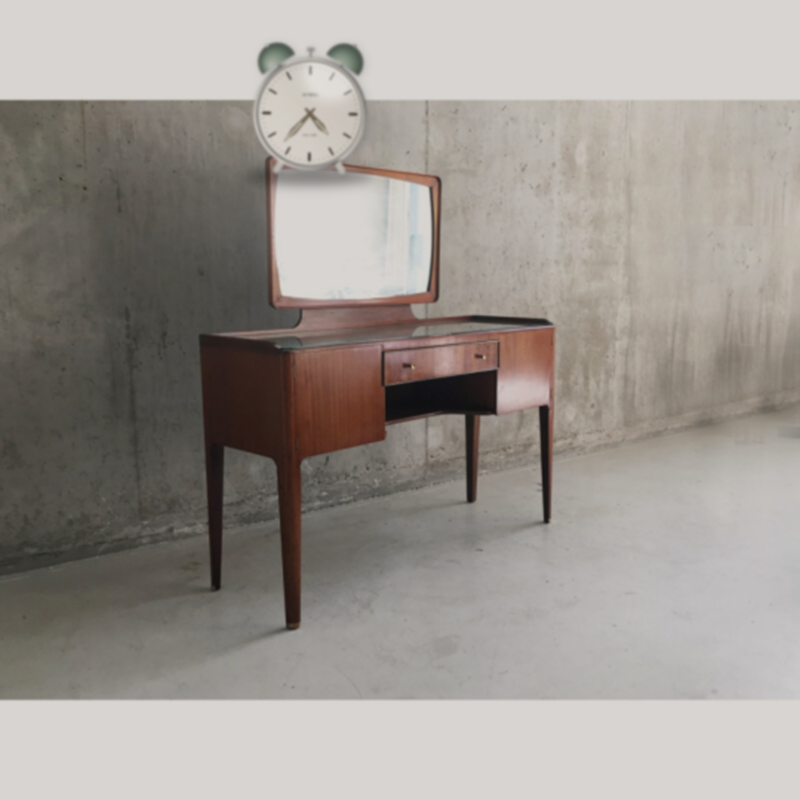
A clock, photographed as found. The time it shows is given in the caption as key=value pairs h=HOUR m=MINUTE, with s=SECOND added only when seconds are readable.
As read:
h=4 m=37
